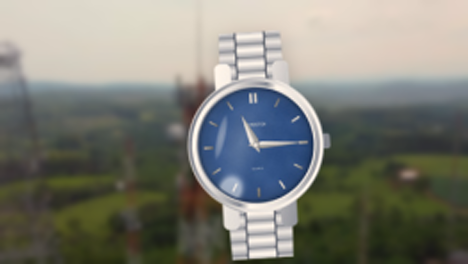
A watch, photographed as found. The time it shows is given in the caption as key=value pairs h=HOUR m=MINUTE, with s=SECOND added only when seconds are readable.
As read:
h=11 m=15
